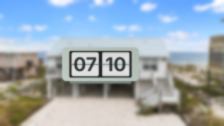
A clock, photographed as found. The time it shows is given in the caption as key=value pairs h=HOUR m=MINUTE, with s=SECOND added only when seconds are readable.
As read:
h=7 m=10
